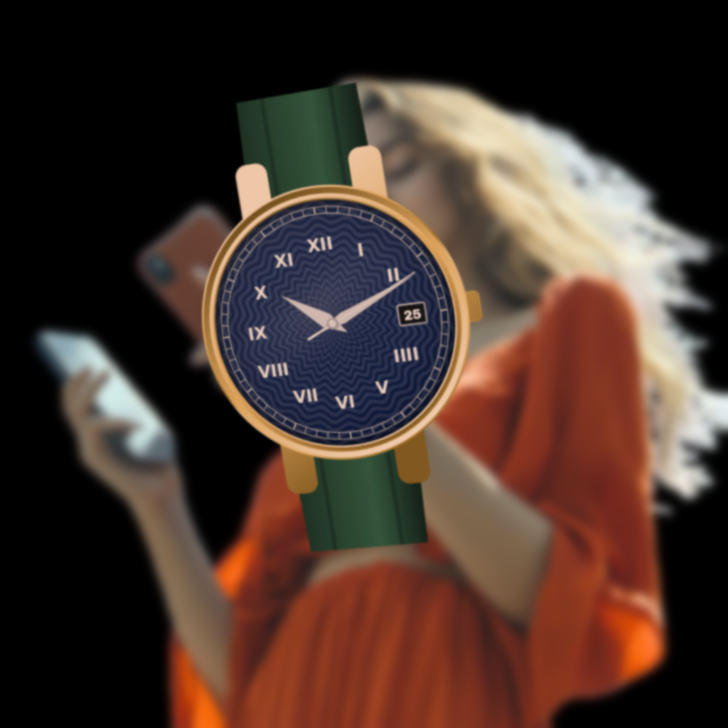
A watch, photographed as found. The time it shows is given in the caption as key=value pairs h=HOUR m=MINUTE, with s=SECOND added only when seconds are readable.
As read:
h=10 m=11 s=11
